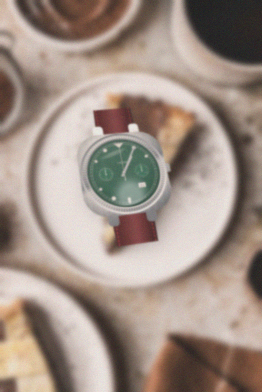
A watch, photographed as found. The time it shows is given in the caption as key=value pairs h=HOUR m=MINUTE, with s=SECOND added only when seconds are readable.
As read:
h=1 m=5
